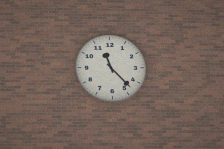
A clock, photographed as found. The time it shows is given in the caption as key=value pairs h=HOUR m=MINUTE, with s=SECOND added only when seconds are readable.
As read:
h=11 m=23
